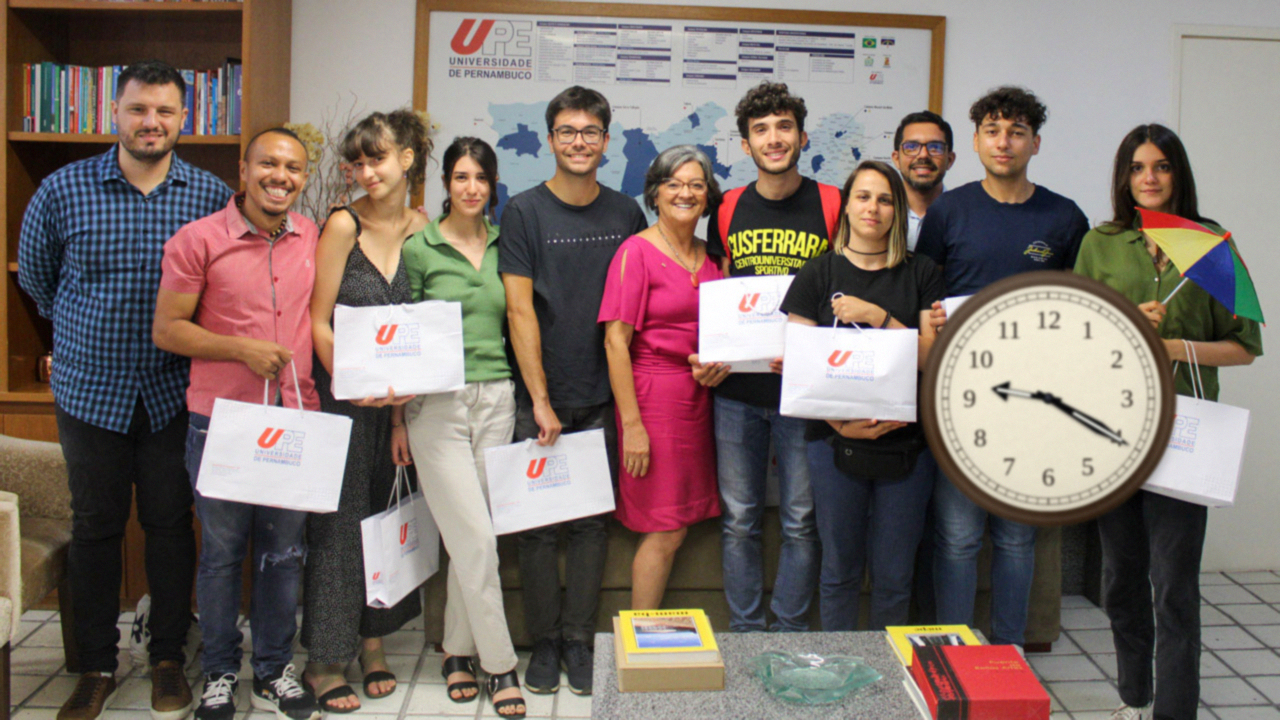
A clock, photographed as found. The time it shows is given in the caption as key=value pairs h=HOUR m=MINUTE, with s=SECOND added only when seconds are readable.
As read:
h=9 m=20
